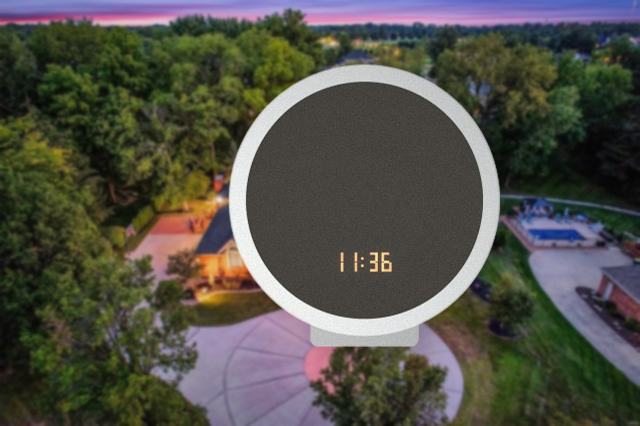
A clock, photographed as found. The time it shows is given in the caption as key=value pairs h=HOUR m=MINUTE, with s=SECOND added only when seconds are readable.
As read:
h=11 m=36
